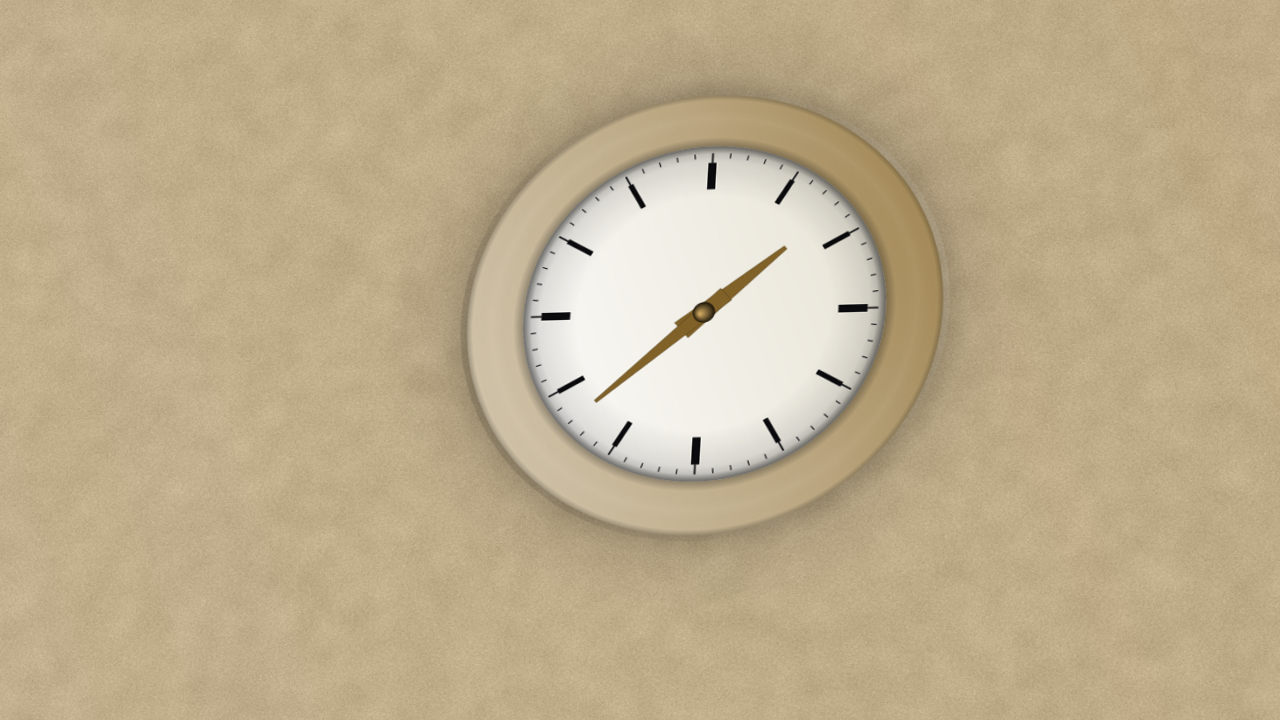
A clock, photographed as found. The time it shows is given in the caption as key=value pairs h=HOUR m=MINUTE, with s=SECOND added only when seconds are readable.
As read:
h=1 m=38
